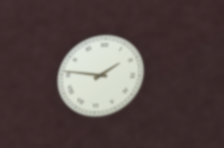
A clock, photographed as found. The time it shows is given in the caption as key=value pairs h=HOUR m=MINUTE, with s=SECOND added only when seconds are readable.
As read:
h=1 m=46
